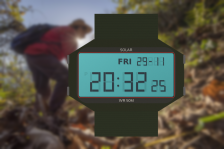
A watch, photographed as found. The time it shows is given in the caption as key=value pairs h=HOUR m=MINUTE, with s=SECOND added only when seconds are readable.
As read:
h=20 m=32 s=25
